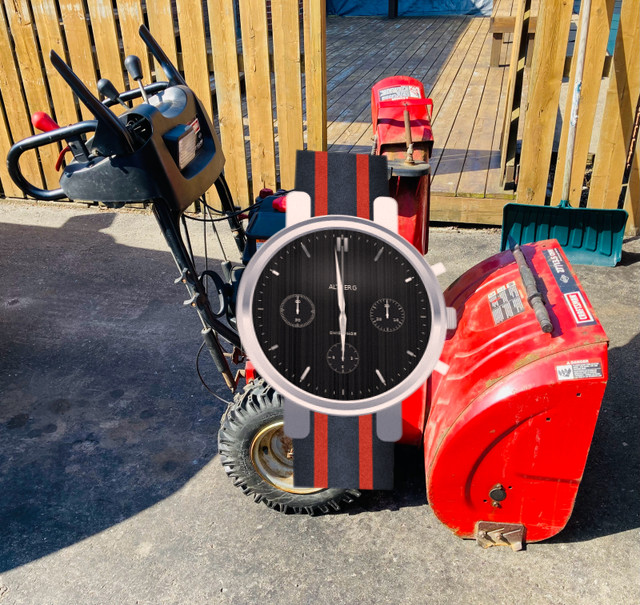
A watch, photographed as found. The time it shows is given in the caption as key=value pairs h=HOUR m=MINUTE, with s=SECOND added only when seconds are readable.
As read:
h=5 m=59
